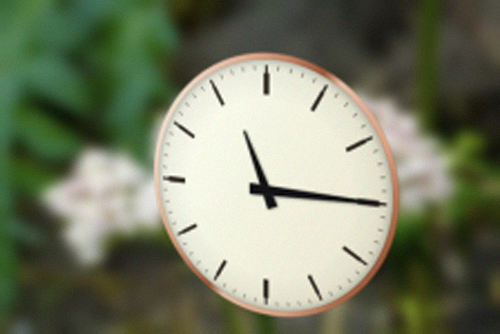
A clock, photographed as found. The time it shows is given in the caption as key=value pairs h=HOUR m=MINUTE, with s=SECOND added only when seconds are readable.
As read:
h=11 m=15
